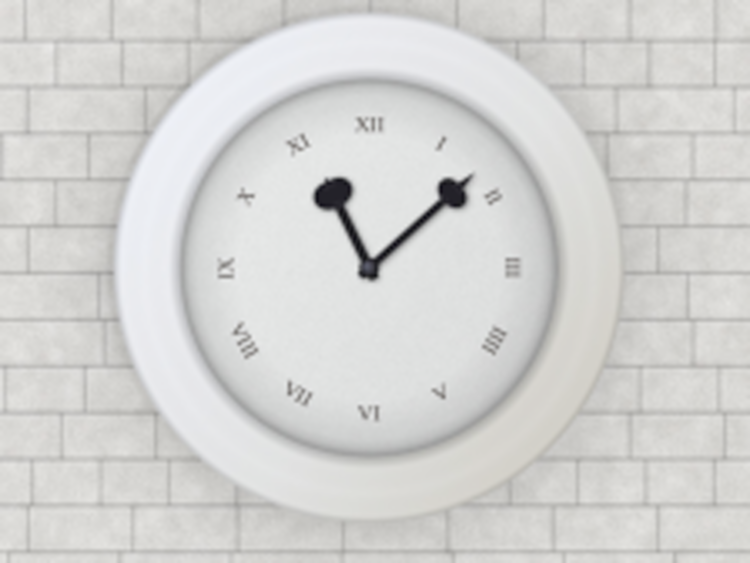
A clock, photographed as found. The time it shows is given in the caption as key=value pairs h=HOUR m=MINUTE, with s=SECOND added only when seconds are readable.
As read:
h=11 m=8
